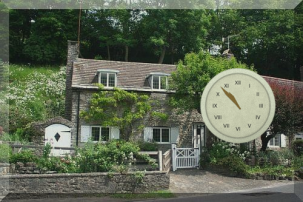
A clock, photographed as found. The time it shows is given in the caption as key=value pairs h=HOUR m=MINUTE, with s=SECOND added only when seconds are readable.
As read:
h=10 m=53
